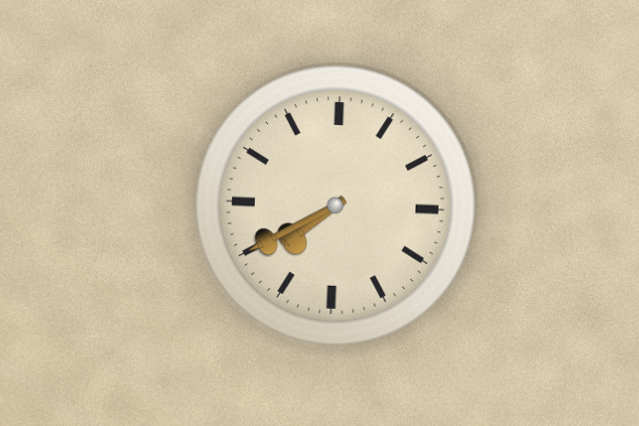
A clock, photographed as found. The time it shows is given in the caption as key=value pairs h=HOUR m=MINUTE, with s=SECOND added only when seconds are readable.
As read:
h=7 m=40
